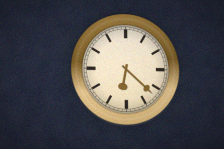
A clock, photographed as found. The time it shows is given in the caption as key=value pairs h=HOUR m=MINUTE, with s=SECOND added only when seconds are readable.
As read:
h=6 m=22
